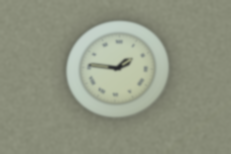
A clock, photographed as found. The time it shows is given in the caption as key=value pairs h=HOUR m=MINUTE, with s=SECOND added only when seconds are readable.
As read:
h=1 m=46
